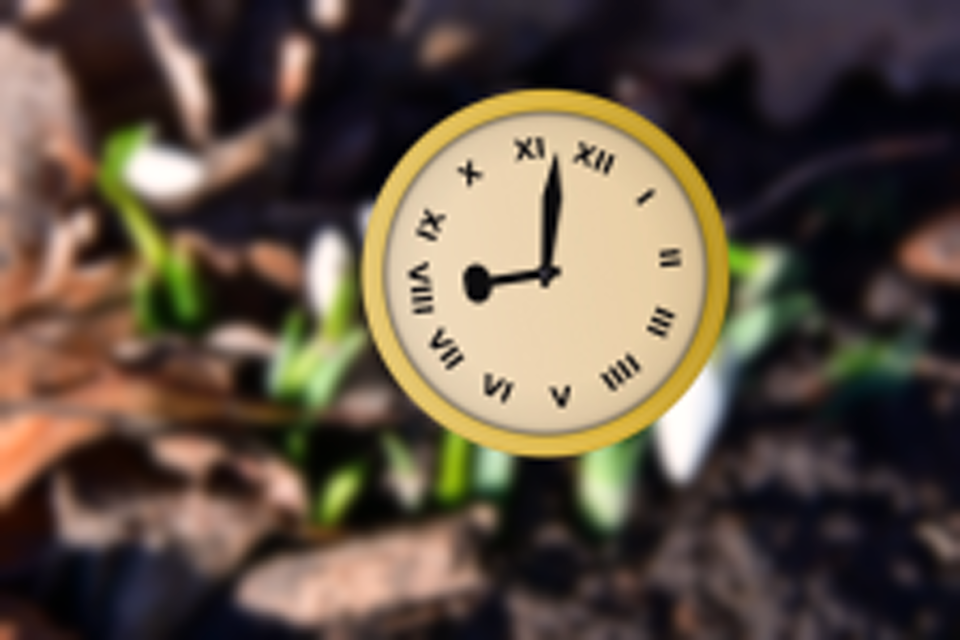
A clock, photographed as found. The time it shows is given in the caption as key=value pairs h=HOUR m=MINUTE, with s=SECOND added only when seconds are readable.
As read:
h=7 m=57
